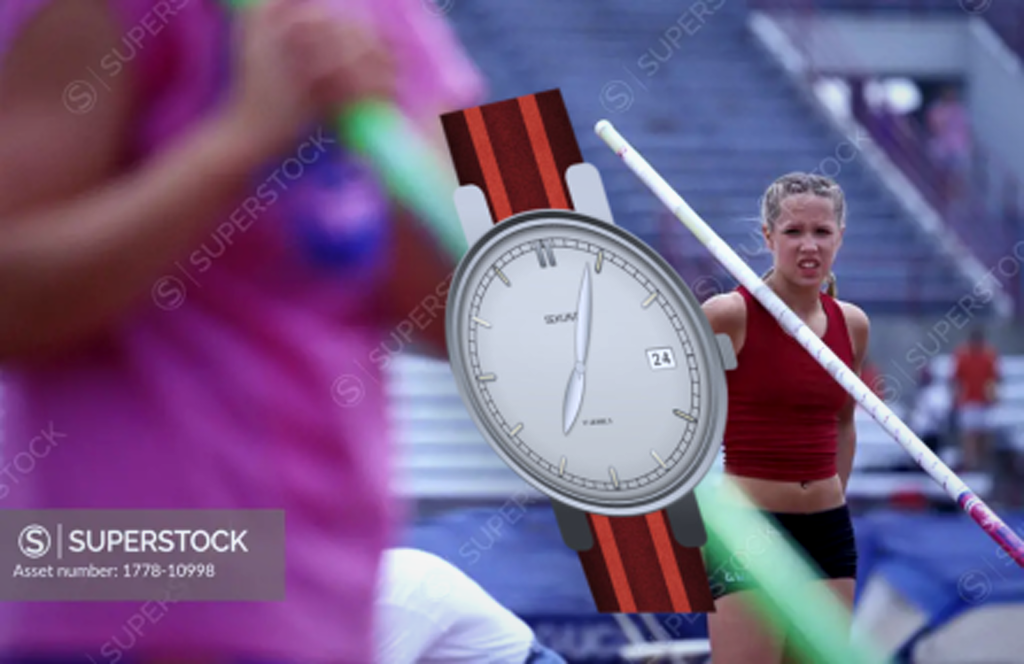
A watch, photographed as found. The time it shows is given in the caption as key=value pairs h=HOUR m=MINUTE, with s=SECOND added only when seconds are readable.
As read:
h=7 m=4
